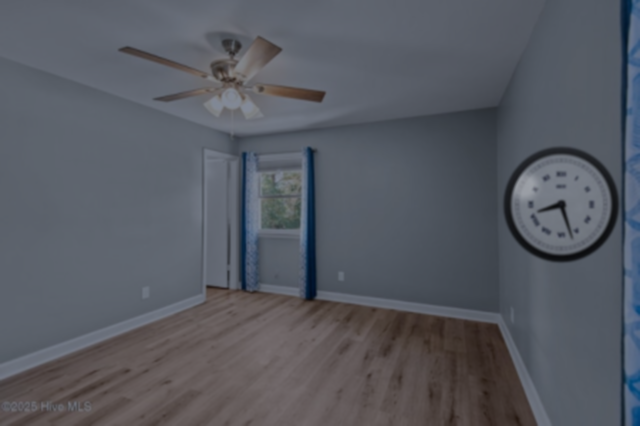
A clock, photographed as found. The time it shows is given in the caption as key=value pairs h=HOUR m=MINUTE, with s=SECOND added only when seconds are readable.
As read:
h=8 m=27
